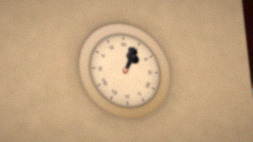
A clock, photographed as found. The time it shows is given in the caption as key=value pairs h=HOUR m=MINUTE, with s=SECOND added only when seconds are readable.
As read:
h=1 m=4
